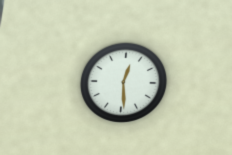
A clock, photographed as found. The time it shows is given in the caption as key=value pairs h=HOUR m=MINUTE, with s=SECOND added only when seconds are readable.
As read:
h=12 m=29
